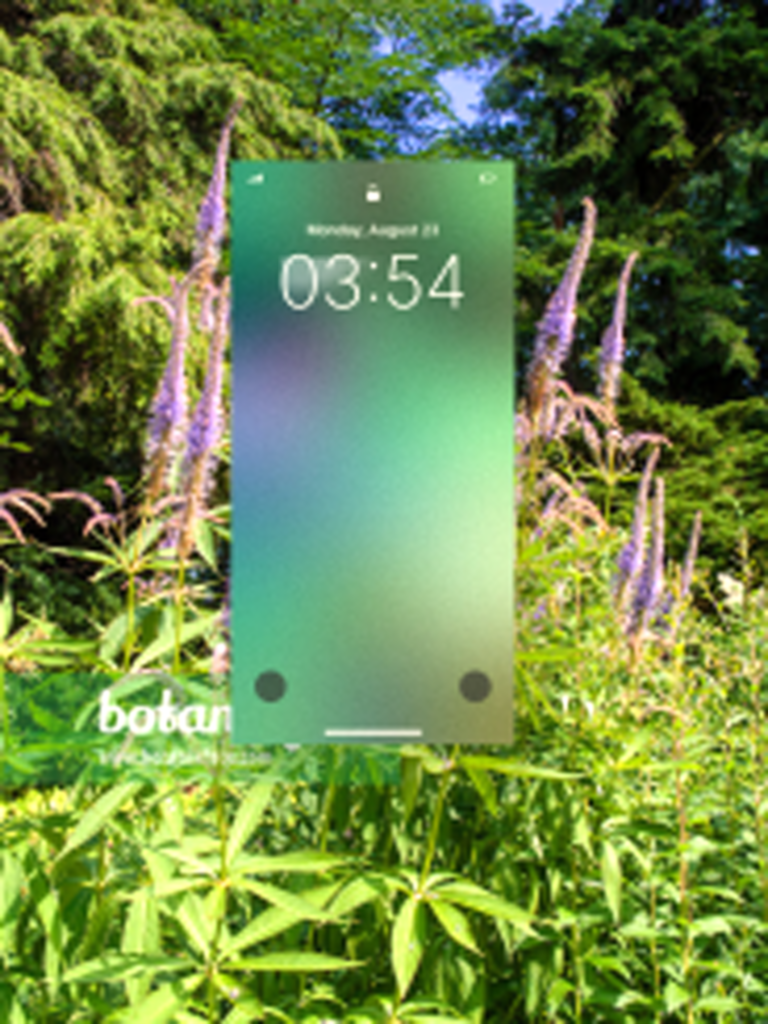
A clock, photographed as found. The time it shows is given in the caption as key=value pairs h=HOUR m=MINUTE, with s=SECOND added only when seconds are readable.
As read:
h=3 m=54
